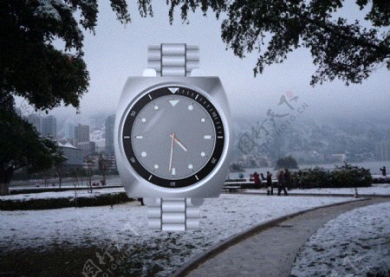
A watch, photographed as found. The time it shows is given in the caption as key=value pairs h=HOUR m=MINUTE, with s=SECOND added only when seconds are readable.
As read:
h=4 m=31
